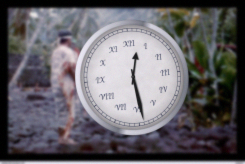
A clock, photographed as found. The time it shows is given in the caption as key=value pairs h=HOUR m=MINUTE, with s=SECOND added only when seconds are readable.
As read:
h=12 m=29
